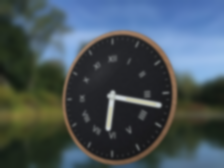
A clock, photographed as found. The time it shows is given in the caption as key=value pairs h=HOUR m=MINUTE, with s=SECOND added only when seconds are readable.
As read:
h=6 m=17
